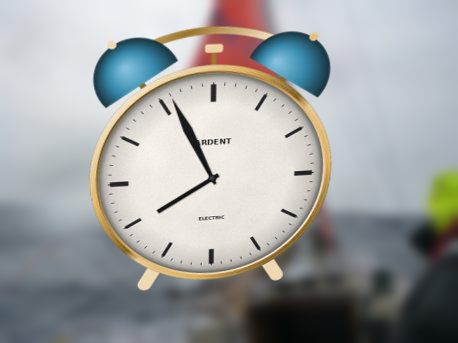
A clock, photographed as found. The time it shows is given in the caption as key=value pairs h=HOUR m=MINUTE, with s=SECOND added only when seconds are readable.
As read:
h=7 m=56
